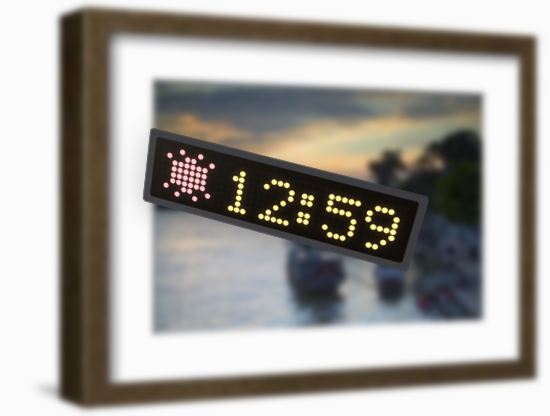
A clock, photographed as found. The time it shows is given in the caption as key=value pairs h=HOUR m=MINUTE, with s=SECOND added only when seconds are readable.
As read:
h=12 m=59
